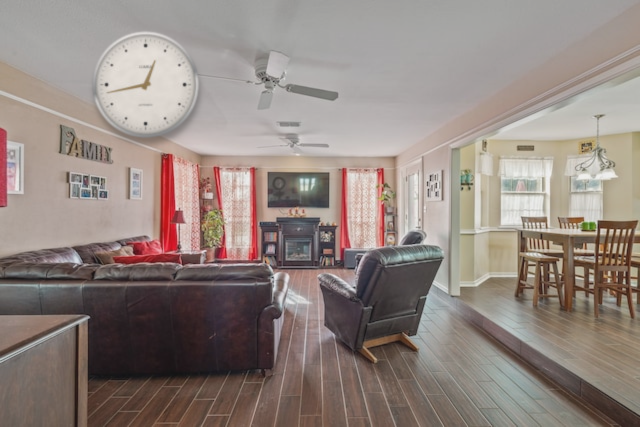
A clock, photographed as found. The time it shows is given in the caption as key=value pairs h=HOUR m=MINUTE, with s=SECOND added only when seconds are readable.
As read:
h=12 m=43
